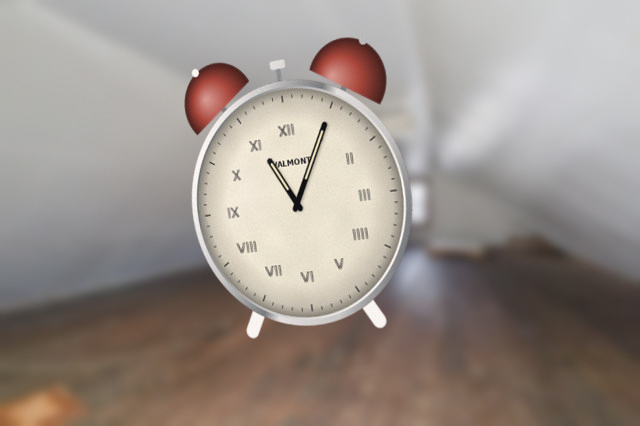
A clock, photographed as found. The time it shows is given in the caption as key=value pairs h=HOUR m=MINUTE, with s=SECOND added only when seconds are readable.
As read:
h=11 m=5
